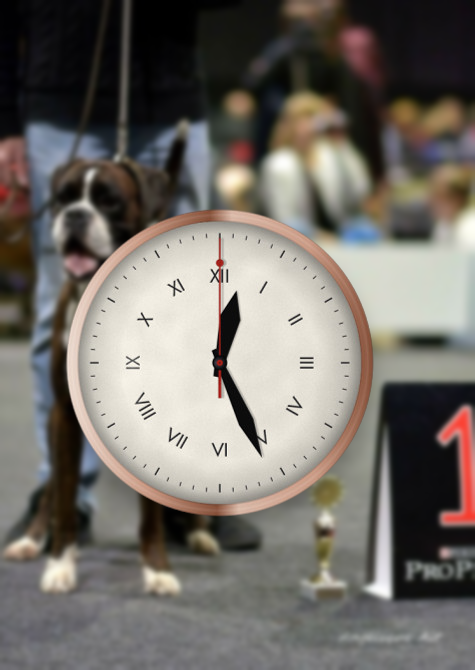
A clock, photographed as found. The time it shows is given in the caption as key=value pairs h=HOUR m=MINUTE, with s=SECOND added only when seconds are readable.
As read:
h=12 m=26 s=0
